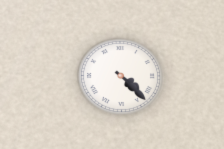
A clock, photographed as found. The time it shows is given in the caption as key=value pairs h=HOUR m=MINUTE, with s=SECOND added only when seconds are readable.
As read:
h=4 m=23
